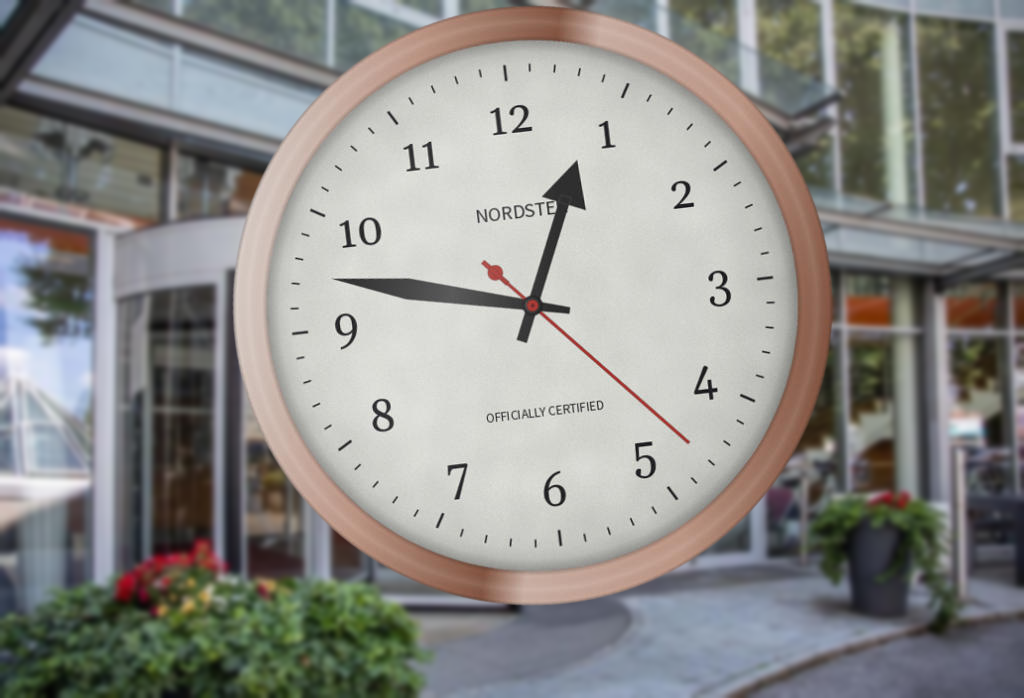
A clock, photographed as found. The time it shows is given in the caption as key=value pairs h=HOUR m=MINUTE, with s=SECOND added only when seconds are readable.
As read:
h=12 m=47 s=23
